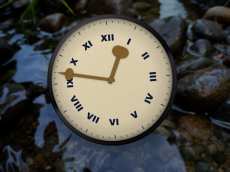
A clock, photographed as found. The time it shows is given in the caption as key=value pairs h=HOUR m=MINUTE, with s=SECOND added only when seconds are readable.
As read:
h=12 m=47
